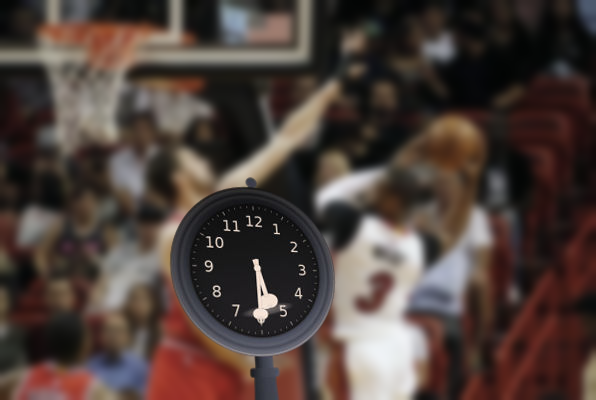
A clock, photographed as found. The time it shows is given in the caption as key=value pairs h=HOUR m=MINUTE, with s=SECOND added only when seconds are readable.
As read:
h=5 m=30
